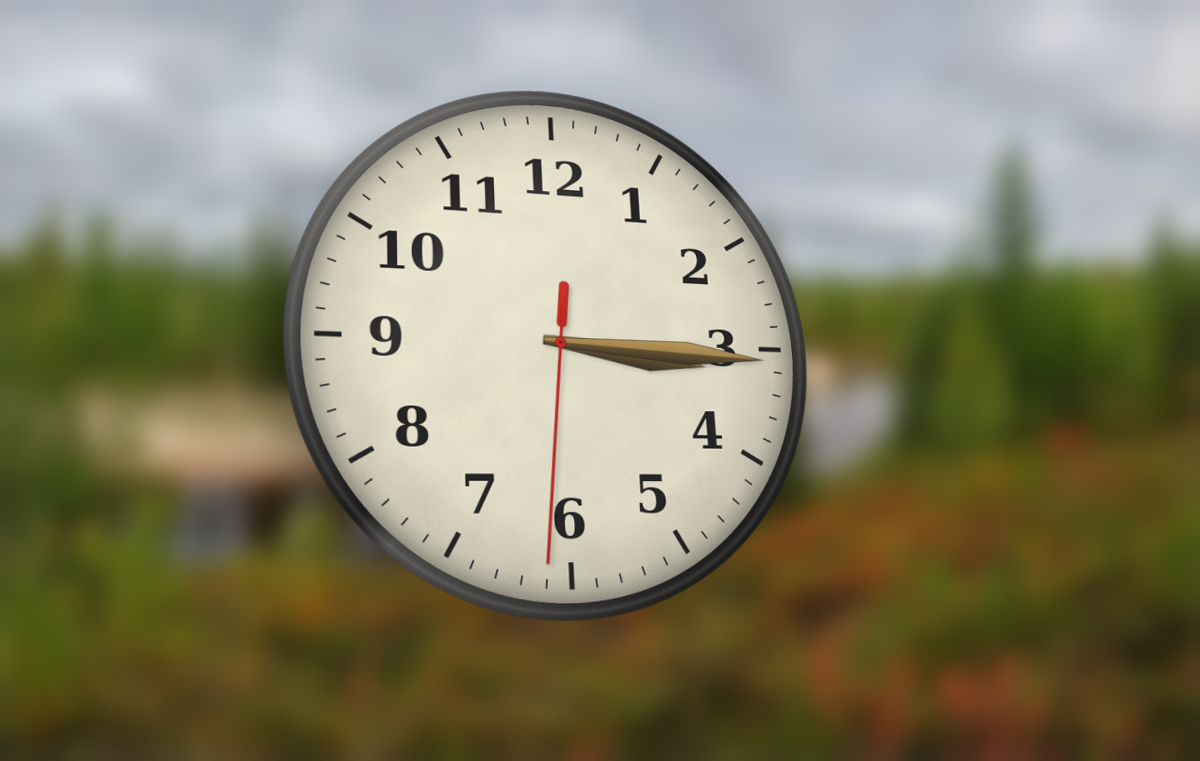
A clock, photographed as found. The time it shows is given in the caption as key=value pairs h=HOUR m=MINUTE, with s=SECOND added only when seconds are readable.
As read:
h=3 m=15 s=31
